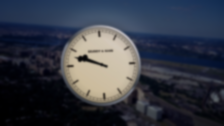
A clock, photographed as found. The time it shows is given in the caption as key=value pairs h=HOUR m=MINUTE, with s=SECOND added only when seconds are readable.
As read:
h=9 m=48
